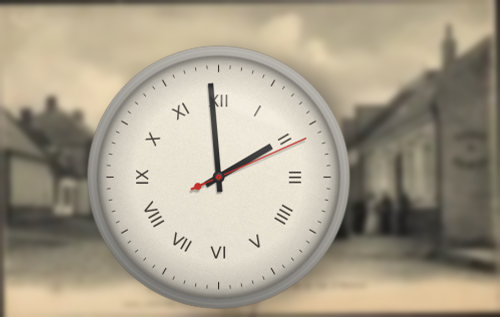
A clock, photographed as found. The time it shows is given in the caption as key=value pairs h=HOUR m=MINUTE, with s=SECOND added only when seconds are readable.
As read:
h=1 m=59 s=11
